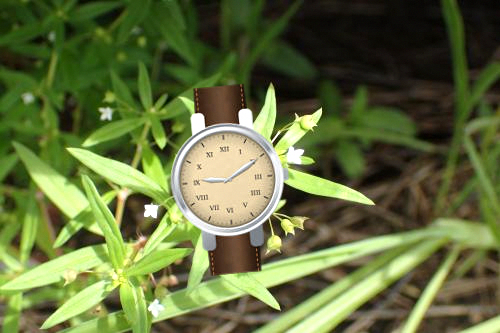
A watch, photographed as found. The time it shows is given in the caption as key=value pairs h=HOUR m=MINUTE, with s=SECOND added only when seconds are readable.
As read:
h=9 m=10
